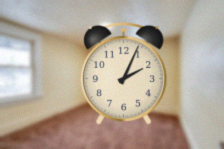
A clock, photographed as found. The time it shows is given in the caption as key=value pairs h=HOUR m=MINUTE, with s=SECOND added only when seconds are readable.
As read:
h=2 m=4
